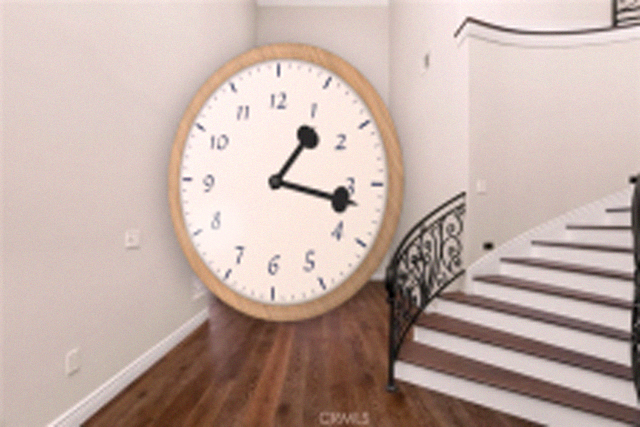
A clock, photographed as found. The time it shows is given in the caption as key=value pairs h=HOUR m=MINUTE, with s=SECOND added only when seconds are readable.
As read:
h=1 m=17
